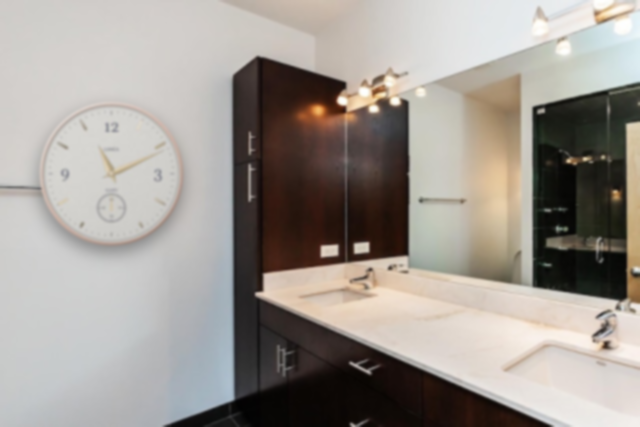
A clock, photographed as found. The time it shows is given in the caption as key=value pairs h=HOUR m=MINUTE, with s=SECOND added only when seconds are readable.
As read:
h=11 m=11
